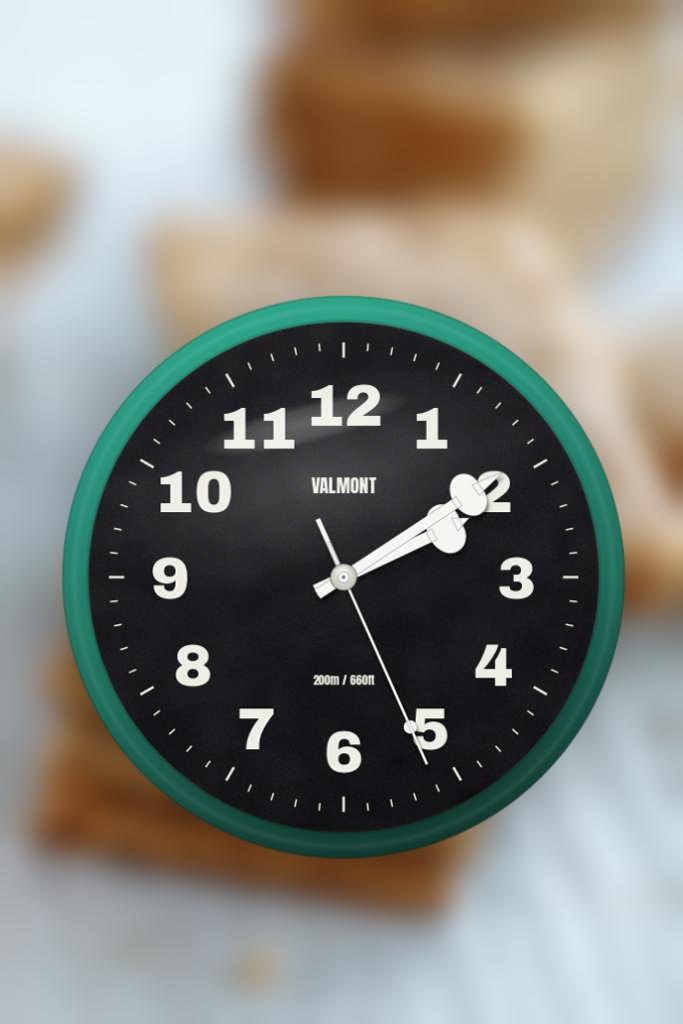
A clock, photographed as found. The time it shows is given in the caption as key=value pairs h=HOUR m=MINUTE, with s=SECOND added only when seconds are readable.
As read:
h=2 m=9 s=26
